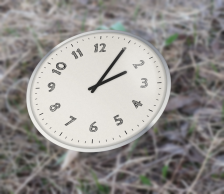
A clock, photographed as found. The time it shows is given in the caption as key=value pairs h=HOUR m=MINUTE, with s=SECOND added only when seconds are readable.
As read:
h=2 m=5
